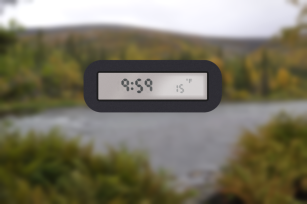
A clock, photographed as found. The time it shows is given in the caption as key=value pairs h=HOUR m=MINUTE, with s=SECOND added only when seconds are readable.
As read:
h=9 m=59
